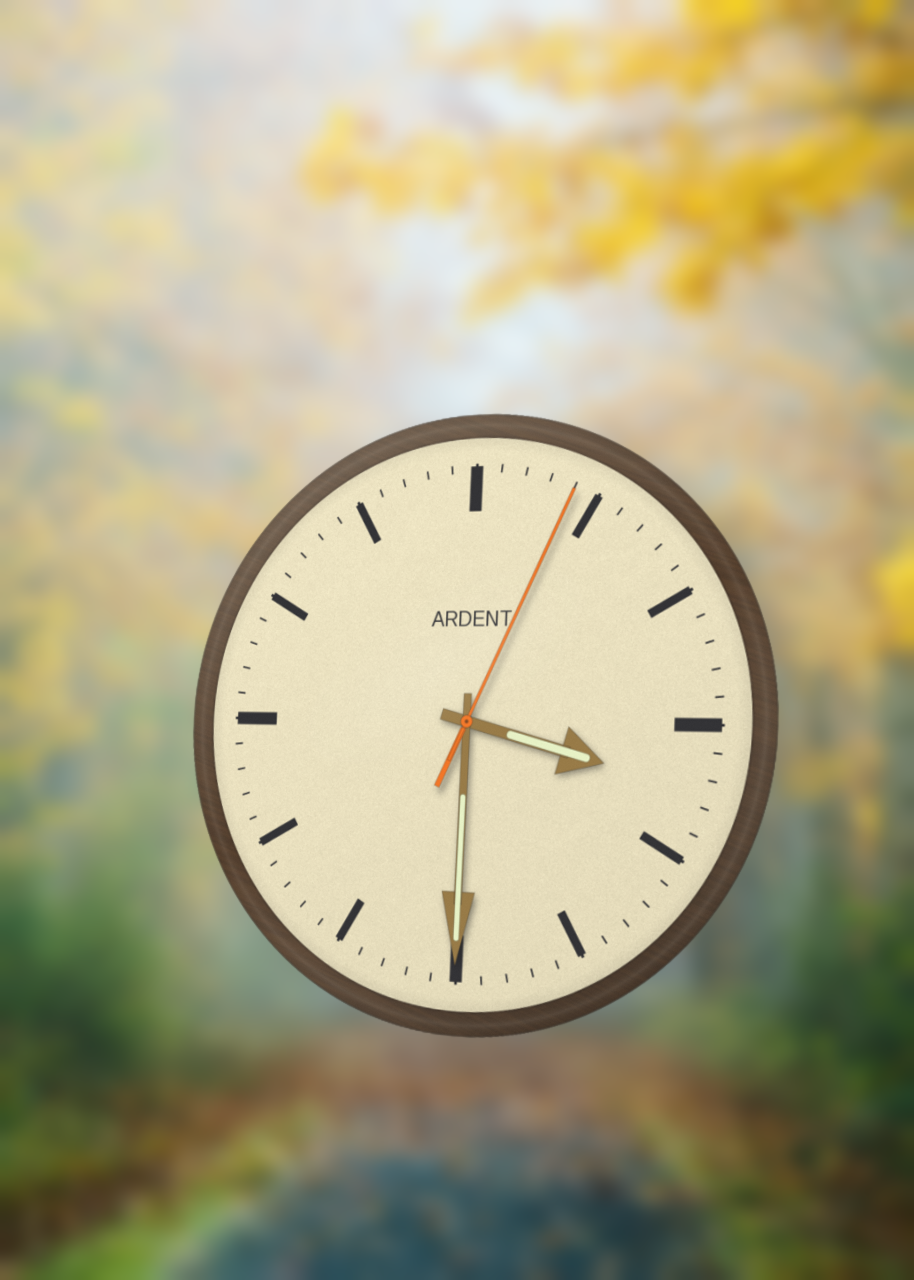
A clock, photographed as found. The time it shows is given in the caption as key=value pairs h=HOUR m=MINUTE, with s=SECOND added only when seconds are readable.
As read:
h=3 m=30 s=4
